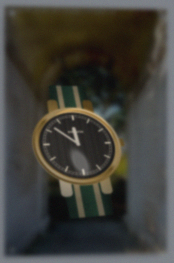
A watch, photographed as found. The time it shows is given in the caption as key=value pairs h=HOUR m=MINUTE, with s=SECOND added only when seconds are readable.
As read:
h=11 m=52
